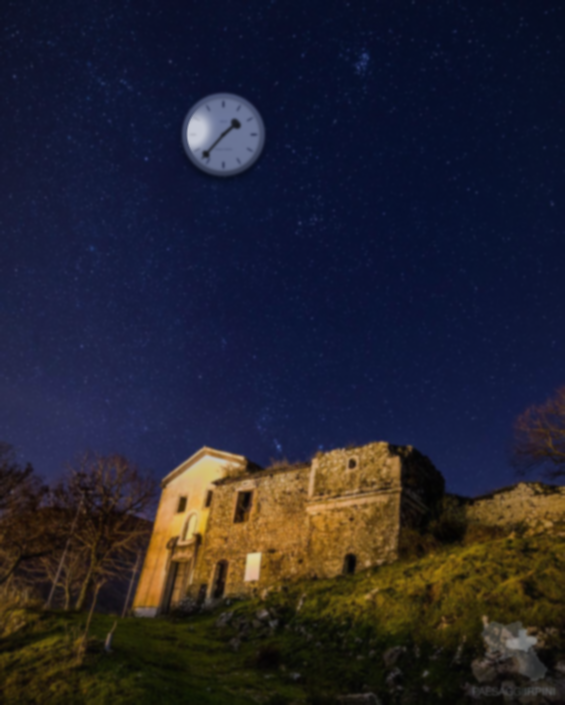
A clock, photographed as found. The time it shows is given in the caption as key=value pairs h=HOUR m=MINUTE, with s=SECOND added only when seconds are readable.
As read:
h=1 m=37
